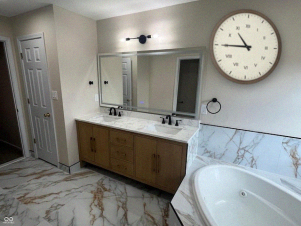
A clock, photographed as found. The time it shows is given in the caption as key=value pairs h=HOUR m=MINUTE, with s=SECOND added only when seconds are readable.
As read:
h=10 m=45
